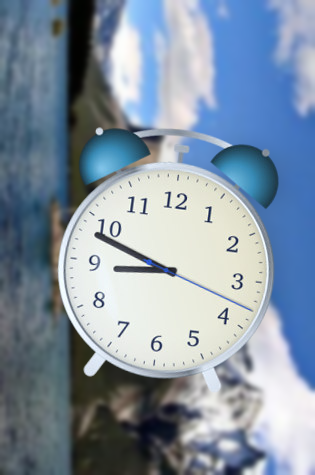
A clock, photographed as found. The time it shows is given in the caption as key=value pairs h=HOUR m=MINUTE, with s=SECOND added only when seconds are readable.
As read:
h=8 m=48 s=18
